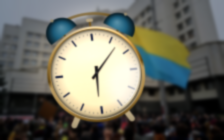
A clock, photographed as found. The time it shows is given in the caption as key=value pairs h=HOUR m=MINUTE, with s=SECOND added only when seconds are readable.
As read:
h=6 m=7
